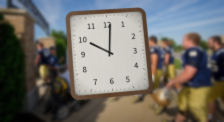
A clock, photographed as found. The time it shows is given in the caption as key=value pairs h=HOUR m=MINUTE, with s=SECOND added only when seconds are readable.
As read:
h=10 m=1
